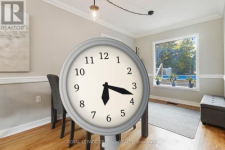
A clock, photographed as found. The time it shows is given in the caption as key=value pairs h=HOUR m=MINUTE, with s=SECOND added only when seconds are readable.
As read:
h=6 m=18
